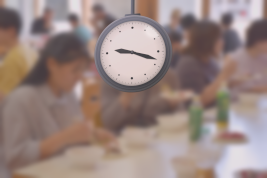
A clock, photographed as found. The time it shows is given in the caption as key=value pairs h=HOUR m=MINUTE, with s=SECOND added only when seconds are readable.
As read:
h=9 m=18
